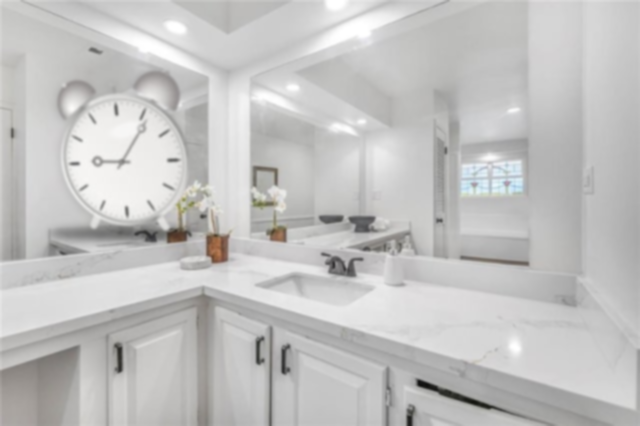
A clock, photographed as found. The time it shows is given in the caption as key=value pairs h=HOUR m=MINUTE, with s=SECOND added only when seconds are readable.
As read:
h=9 m=6
